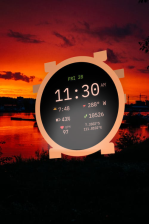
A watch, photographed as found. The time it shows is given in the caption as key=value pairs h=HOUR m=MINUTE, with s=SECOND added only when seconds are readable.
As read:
h=11 m=30
